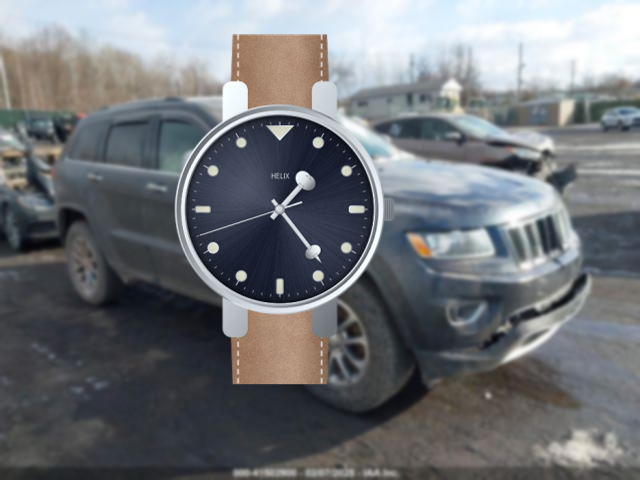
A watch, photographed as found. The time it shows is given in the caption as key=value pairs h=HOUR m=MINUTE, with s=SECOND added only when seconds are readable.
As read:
h=1 m=23 s=42
